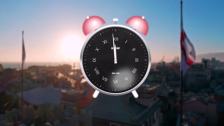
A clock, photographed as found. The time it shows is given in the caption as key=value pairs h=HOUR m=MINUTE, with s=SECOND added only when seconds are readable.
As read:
h=11 m=59
